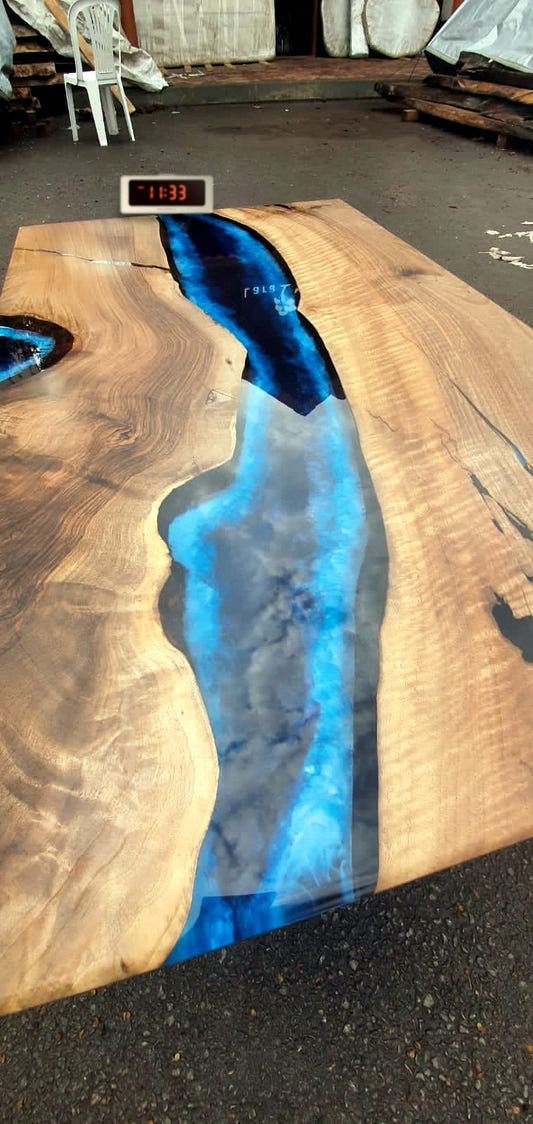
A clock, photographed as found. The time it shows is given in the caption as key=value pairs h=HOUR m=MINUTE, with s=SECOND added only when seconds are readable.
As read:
h=11 m=33
